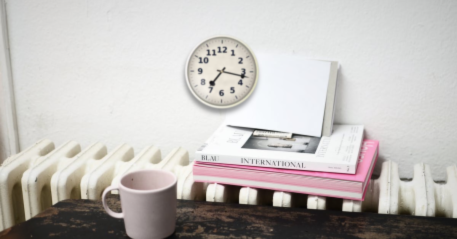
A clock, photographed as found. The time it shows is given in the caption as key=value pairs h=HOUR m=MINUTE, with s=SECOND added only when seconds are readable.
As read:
h=7 m=17
